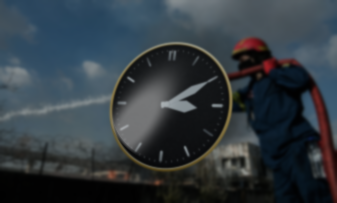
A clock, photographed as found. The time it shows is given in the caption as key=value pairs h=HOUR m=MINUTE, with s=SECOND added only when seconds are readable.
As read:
h=3 m=10
